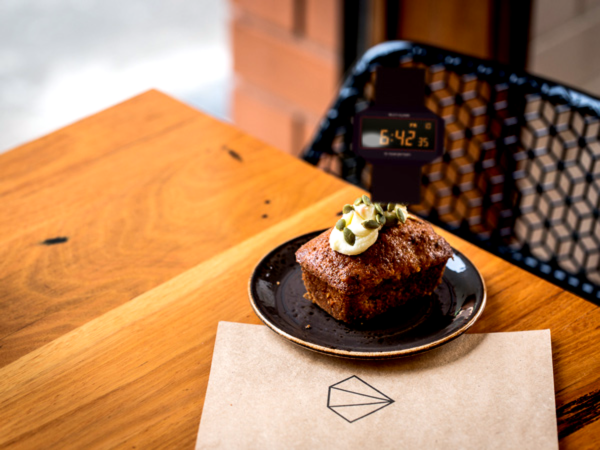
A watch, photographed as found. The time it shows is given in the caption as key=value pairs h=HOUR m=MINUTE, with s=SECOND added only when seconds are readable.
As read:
h=6 m=42
